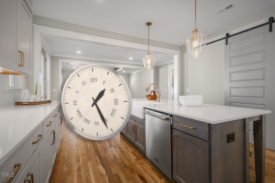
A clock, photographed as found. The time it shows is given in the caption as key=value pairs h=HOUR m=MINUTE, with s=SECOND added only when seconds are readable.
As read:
h=1 m=26
